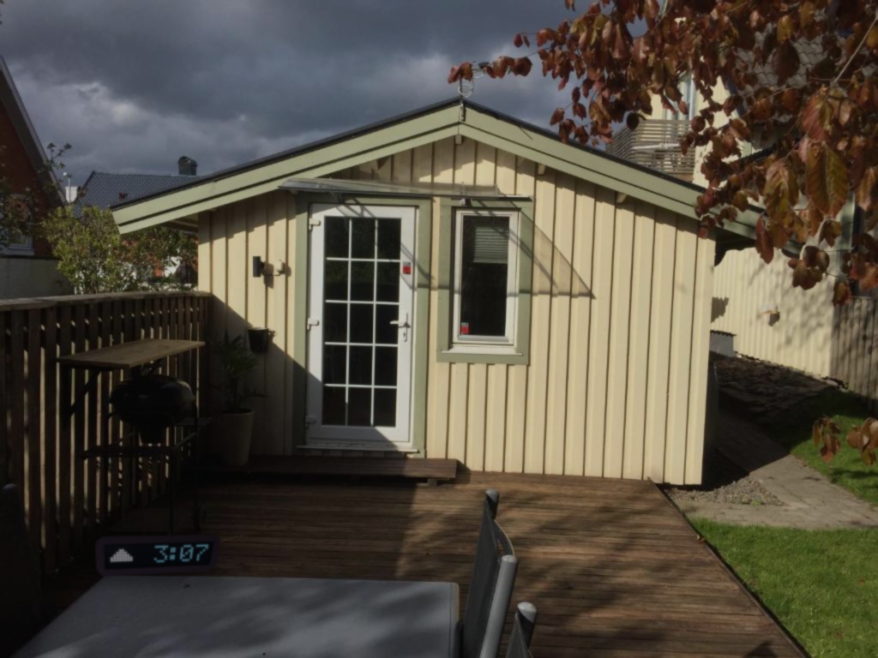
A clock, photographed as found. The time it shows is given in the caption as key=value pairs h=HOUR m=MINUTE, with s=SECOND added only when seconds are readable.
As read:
h=3 m=7
